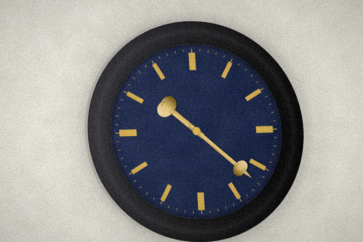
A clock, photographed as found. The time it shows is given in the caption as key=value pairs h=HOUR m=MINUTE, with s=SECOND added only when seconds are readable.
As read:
h=10 m=22
